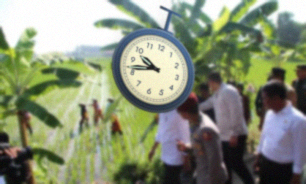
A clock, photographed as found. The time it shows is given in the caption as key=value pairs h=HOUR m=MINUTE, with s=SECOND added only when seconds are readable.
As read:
h=9 m=42
